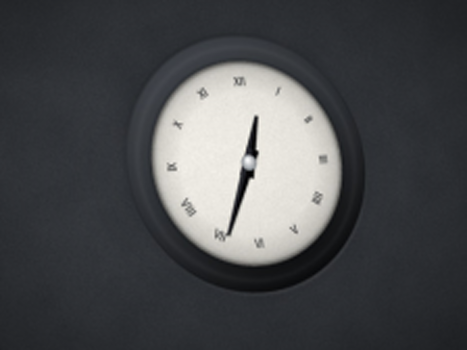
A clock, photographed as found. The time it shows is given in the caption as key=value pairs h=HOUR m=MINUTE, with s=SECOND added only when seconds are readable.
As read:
h=12 m=34
